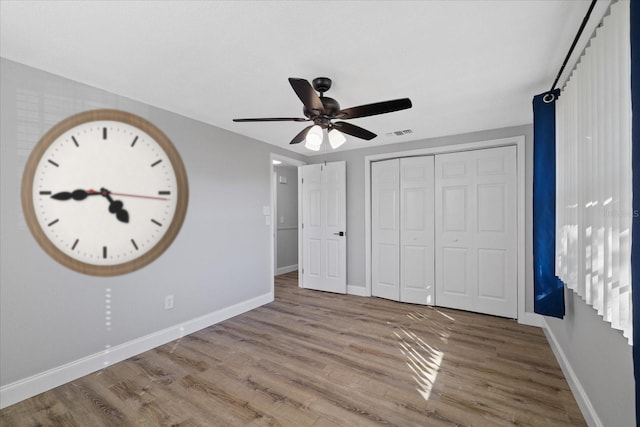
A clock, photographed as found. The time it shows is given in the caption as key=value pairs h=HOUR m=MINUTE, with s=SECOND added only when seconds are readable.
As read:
h=4 m=44 s=16
